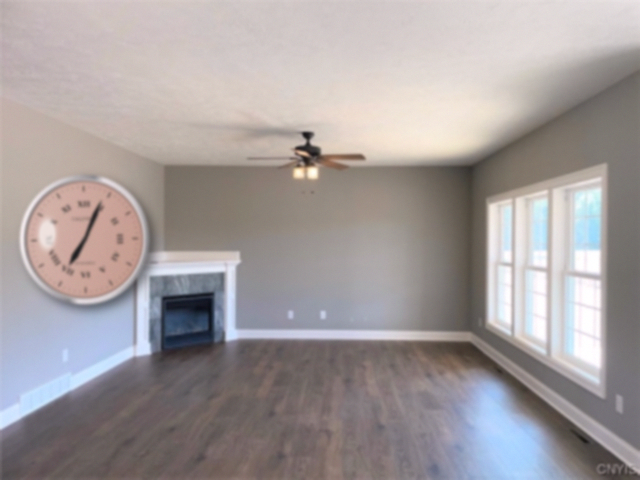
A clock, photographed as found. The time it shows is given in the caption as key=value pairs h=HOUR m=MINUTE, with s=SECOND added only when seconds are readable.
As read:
h=7 m=4
